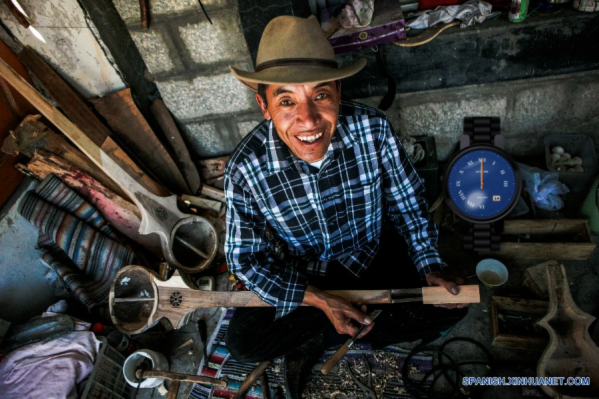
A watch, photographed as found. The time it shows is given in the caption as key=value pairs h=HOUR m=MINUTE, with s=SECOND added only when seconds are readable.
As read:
h=12 m=0
